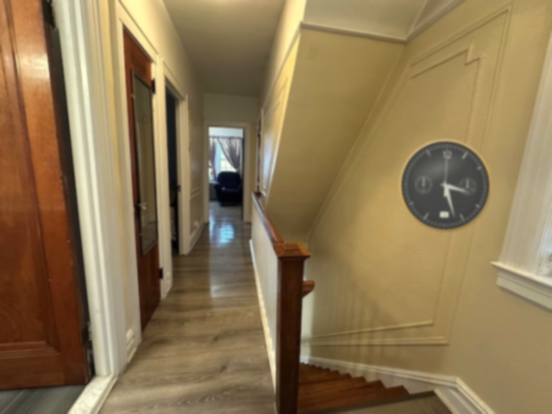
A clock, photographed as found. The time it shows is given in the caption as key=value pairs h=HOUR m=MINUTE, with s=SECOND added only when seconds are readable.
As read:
h=3 m=27
